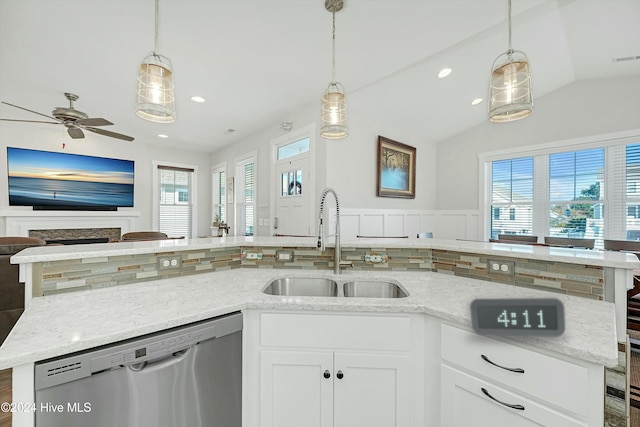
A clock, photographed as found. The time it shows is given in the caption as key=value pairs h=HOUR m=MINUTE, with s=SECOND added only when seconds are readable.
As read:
h=4 m=11
